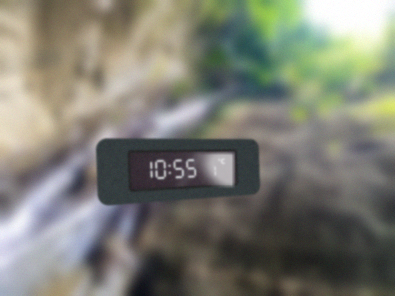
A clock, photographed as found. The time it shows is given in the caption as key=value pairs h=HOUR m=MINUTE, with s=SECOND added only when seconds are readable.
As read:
h=10 m=55
